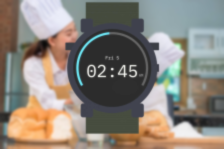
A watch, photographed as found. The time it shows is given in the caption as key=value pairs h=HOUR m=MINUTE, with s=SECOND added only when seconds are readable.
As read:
h=2 m=45
